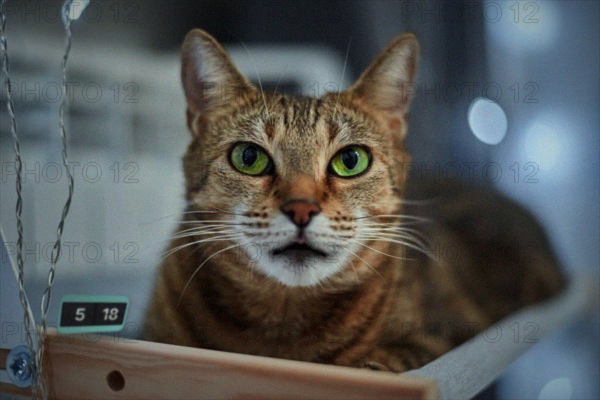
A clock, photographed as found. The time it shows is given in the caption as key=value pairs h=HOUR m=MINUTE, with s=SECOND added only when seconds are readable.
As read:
h=5 m=18
